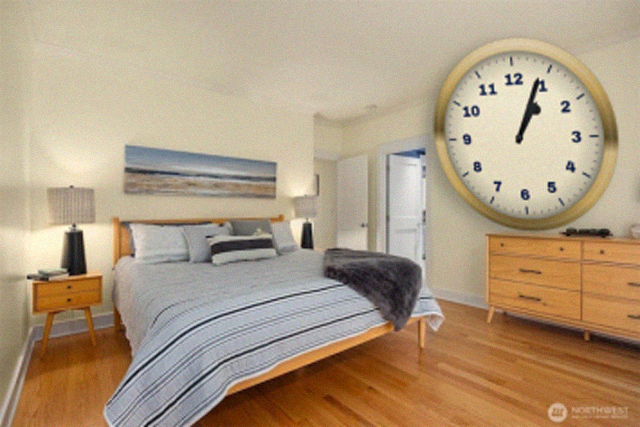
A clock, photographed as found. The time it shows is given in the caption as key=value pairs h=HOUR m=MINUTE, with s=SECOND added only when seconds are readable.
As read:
h=1 m=4
